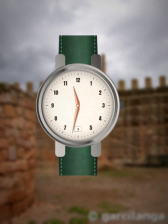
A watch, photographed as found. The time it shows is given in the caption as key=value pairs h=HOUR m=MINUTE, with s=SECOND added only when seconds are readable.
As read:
h=11 m=32
